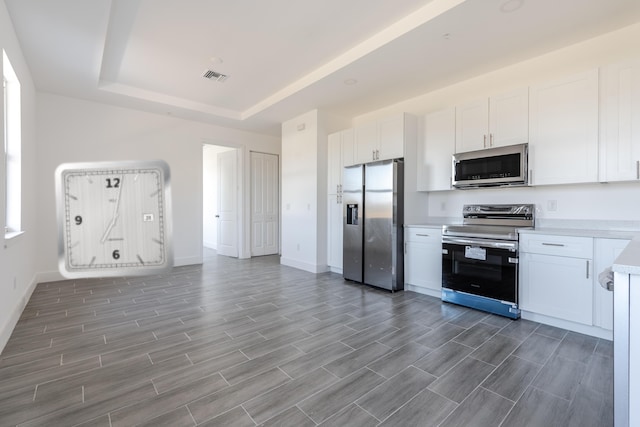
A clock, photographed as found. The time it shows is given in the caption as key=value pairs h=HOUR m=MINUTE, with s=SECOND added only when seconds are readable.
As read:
h=7 m=2
